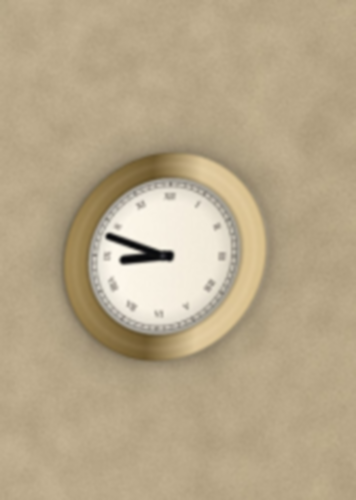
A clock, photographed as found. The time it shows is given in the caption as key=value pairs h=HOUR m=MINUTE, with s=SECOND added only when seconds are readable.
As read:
h=8 m=48
